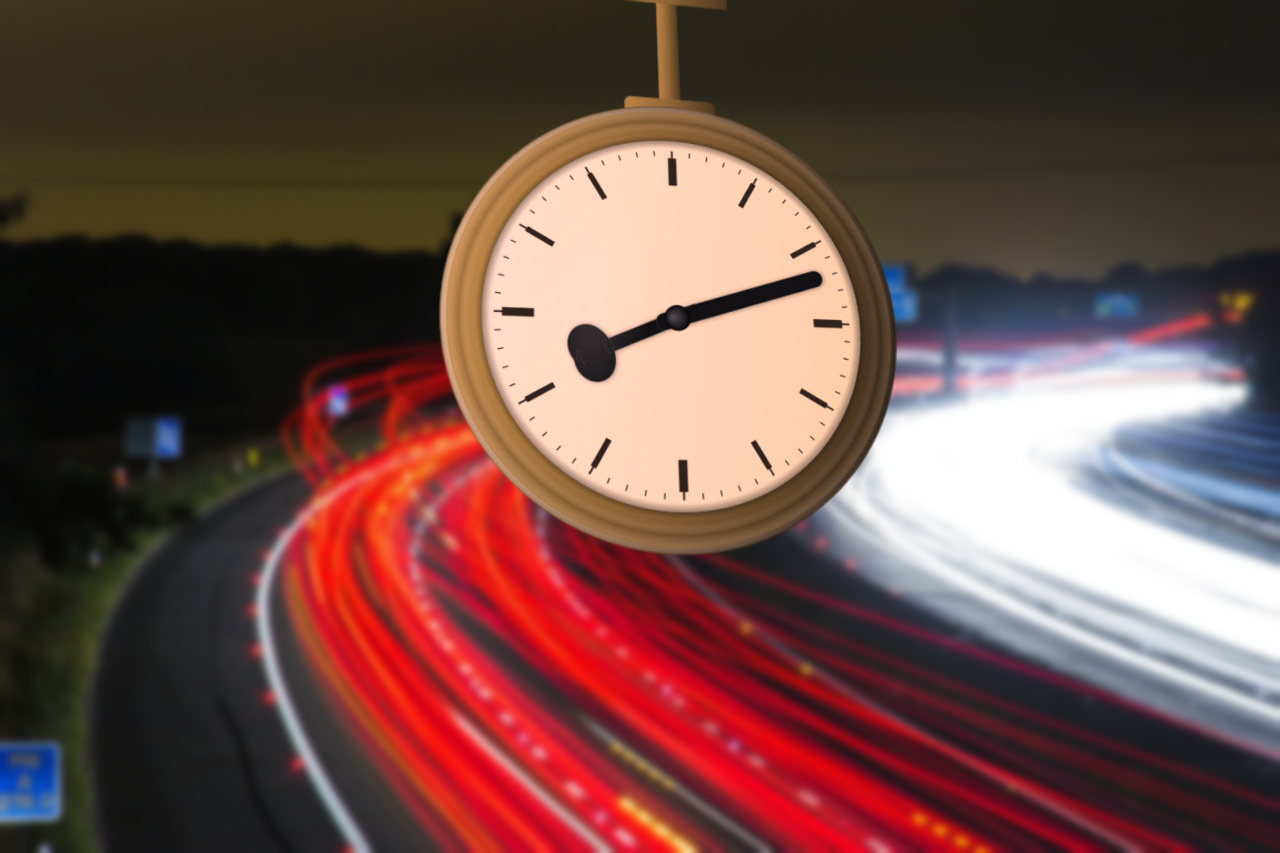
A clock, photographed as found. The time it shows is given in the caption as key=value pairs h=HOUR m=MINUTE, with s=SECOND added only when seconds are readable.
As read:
h=8 m=12
